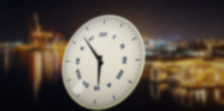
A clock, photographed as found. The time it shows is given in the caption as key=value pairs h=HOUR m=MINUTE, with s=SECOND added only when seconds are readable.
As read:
h=5 m=53
